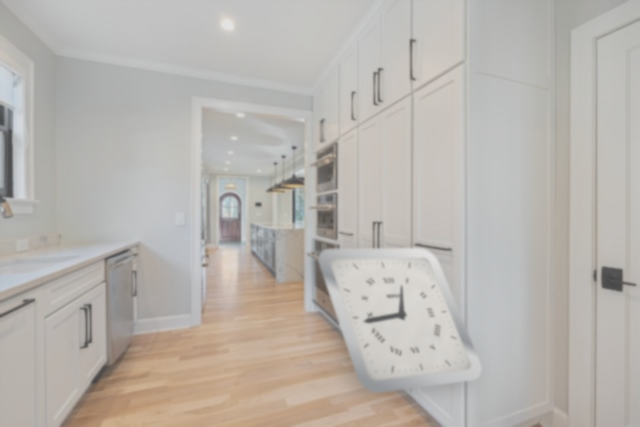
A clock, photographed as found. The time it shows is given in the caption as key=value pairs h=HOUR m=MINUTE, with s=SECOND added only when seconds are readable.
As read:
h=12 m=44
